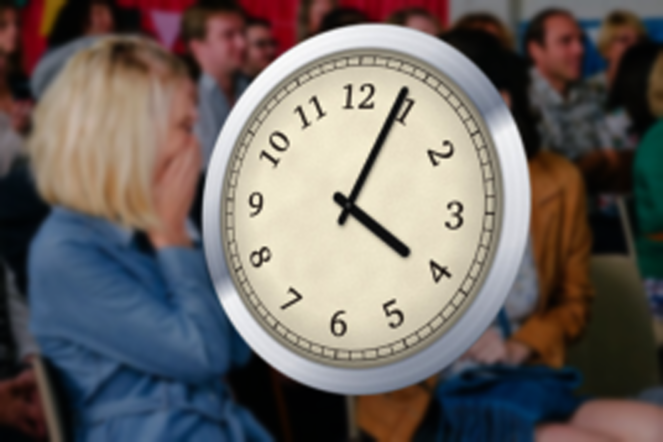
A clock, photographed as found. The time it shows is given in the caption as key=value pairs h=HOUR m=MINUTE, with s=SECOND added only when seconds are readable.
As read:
h=4 m=4
